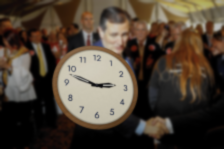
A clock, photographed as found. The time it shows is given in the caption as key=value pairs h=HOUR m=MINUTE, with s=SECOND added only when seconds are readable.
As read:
h=2 m=48
